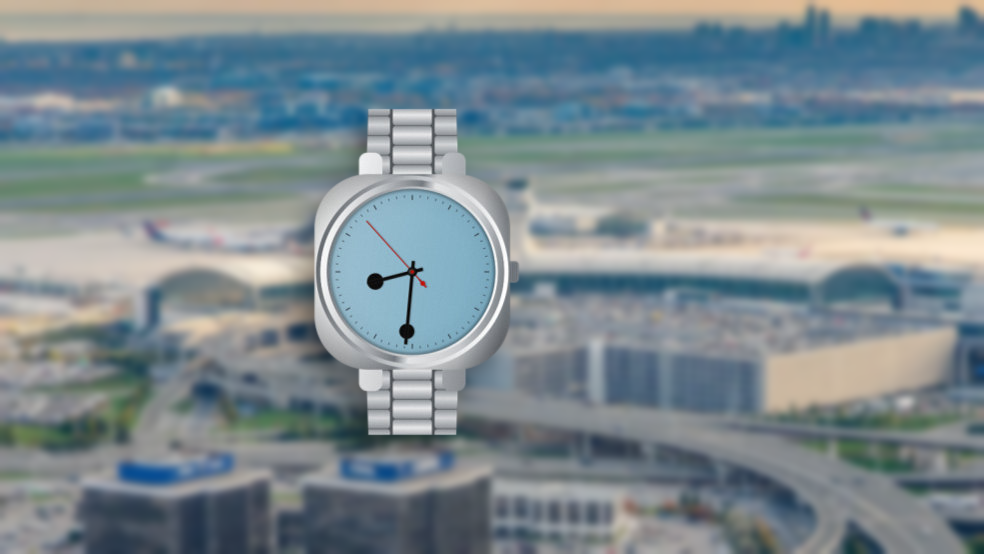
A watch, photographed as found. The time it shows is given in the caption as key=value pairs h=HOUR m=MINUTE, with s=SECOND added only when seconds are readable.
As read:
h=8 m=30 s=53
